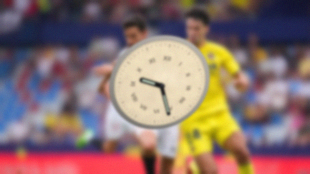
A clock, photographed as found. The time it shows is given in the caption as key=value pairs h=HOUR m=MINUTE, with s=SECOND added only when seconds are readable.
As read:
h=9 m=26
